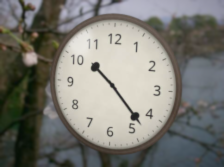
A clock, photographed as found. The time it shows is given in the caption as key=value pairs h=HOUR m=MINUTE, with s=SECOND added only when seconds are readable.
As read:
h=10 m=23
